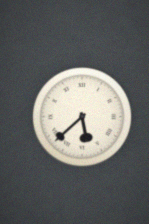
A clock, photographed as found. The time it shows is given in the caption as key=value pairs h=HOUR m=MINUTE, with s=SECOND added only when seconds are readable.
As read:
h=5 m=38
